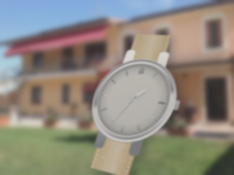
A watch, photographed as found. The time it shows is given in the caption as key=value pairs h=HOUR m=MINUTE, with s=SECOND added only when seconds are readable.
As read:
h=1 m=34
